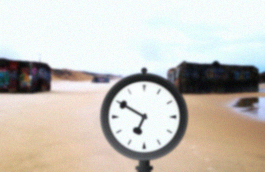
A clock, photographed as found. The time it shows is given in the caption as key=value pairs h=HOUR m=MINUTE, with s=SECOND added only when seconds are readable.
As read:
h=6 m=50
